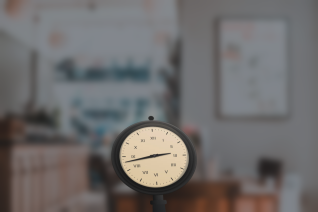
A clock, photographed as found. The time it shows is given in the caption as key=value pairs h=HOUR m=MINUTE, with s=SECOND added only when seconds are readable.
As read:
h=2 m=43
